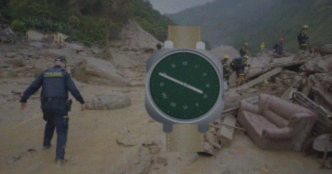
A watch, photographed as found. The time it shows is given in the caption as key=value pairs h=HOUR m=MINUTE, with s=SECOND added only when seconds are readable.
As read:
h=3 m=49
